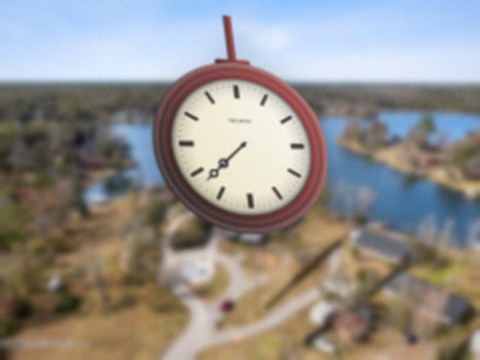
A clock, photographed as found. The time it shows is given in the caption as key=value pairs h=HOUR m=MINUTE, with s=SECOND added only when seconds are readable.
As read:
h=7 m=38
